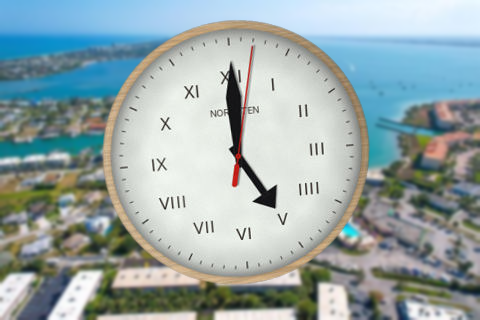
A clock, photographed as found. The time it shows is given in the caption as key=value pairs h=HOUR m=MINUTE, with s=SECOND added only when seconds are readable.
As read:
h=5 m=0 s=2
